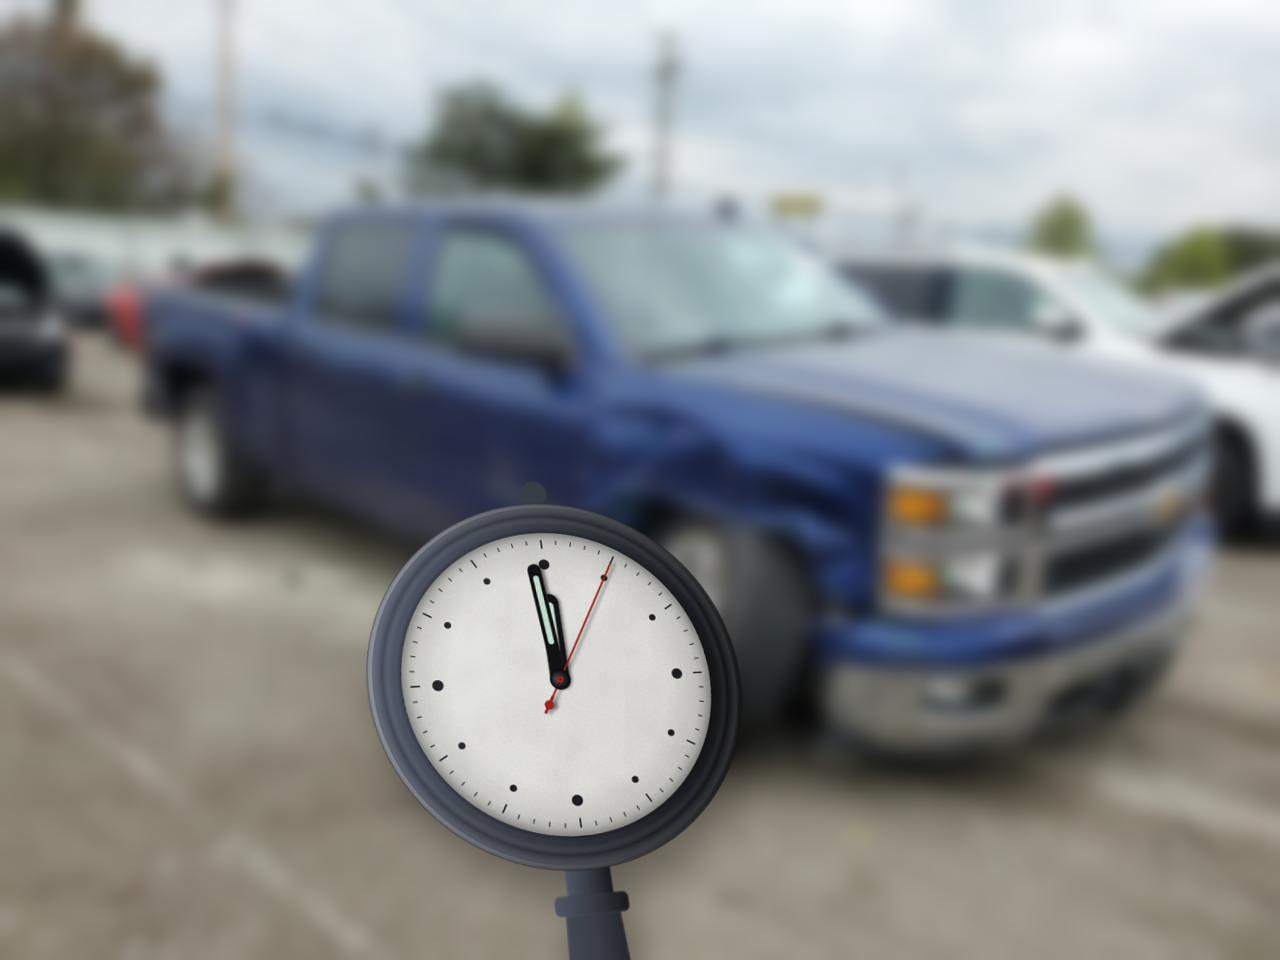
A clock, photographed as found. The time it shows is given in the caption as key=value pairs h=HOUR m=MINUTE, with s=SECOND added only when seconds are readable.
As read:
h=11 m=59 s=5
